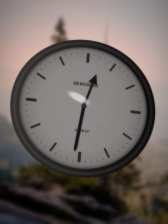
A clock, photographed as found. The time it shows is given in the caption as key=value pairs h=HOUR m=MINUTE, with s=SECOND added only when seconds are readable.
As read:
h=12 m=31
